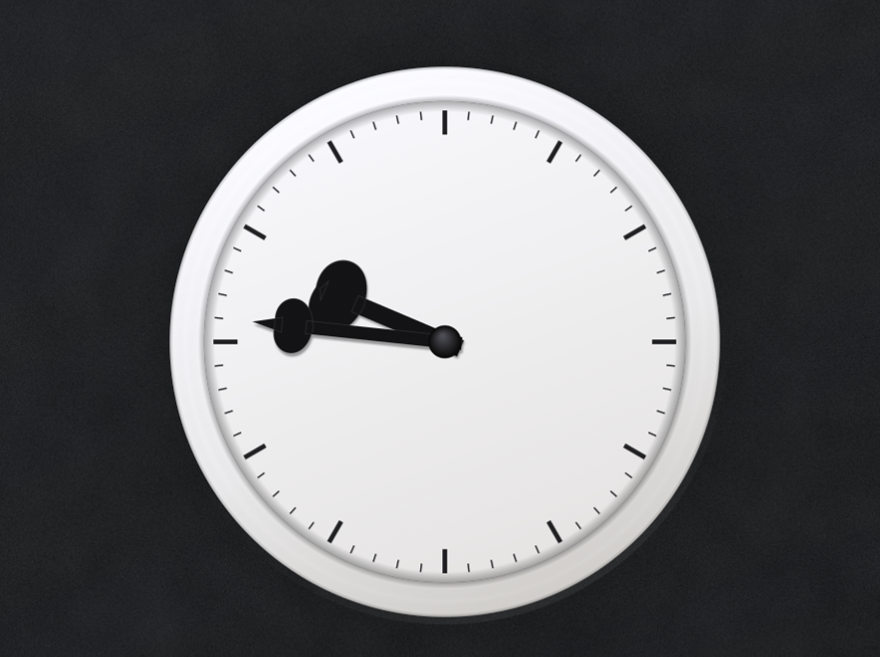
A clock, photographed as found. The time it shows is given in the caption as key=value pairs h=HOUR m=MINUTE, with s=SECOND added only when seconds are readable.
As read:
h=9 m=46
